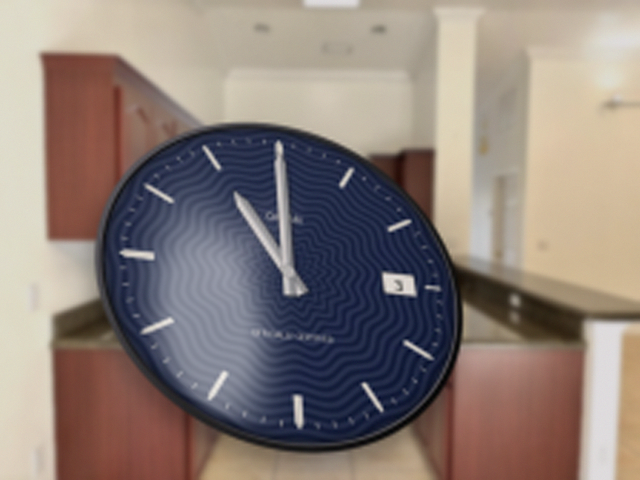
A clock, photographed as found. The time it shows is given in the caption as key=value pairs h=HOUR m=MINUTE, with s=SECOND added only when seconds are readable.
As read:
h=11 m=0
